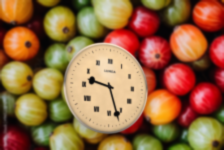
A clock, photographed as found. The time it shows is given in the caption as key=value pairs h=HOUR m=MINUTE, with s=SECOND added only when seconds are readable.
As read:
h=9 m=27
